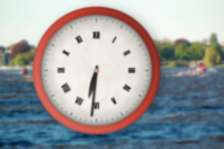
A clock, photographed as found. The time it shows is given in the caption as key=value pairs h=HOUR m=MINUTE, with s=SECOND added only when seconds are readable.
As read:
h=6 m=31
